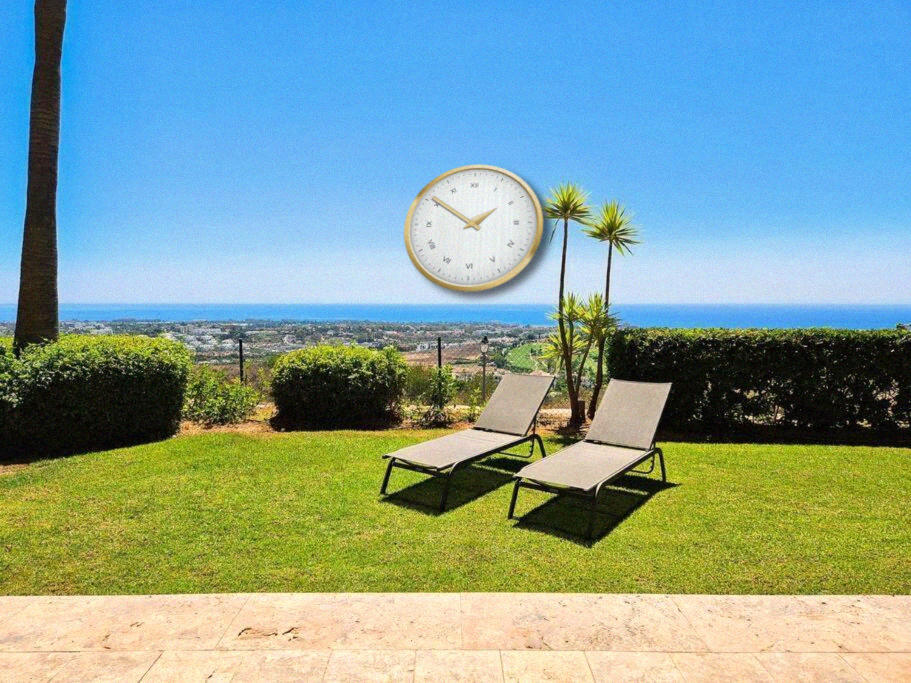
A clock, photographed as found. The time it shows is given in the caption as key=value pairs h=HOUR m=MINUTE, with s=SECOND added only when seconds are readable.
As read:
h=1 m=51
